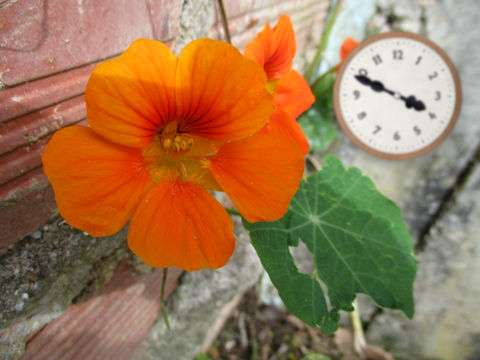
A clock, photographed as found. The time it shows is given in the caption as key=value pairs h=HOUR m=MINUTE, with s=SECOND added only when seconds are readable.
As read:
h=3 m=49
